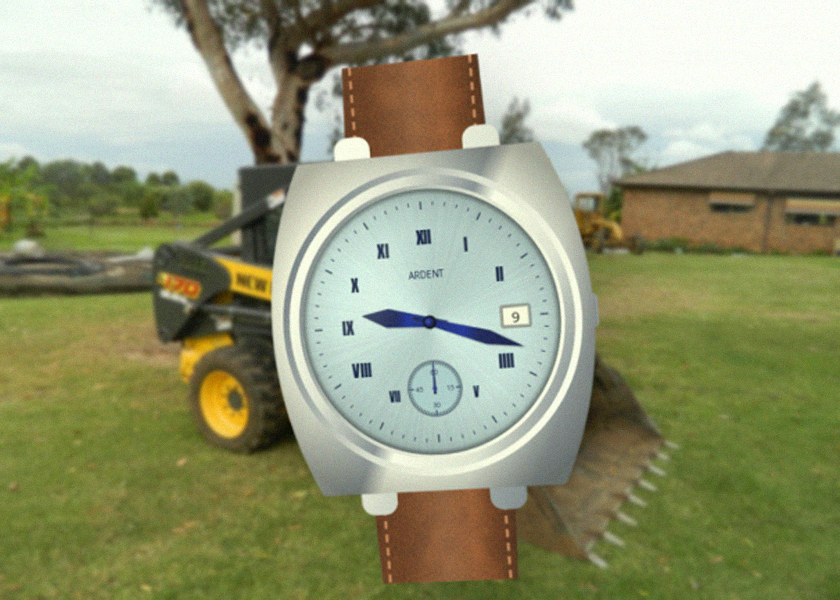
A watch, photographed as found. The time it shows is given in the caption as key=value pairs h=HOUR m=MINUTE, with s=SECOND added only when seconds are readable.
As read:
h=9 m=18
